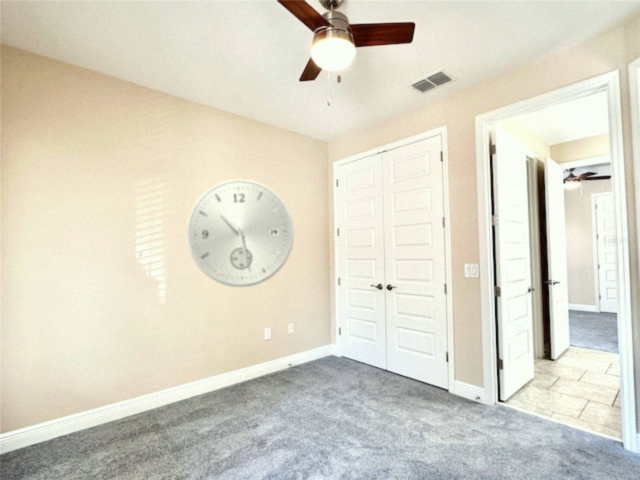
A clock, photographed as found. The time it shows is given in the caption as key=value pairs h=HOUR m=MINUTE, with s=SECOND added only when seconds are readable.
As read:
h=10 m=28
